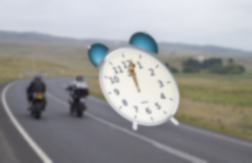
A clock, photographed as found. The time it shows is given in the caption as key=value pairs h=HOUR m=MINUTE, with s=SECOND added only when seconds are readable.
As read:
h=12 m=2
